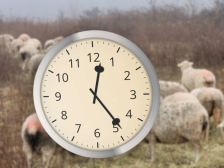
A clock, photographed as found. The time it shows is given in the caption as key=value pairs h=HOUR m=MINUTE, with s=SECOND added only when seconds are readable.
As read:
h=12 m=24
